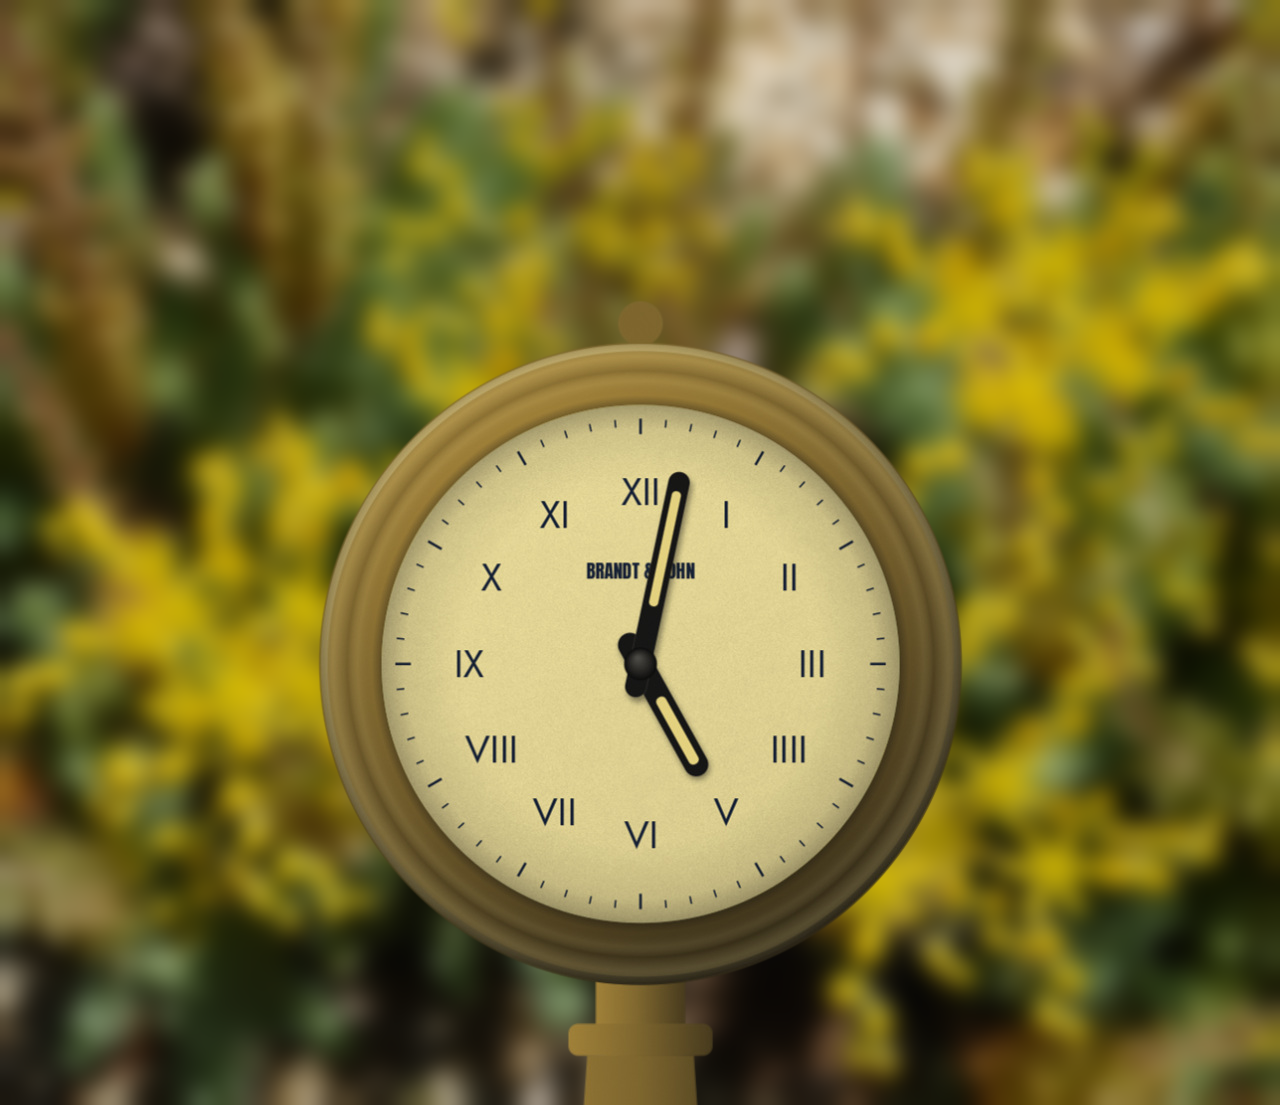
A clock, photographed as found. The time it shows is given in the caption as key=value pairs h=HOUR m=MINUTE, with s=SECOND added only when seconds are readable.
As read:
h=5 m=2
